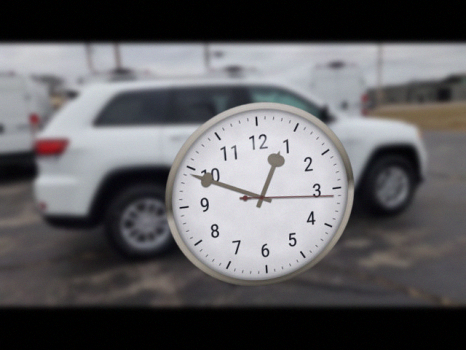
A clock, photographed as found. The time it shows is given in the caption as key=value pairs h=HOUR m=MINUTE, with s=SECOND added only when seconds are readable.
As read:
h=12 m=49 s=16
